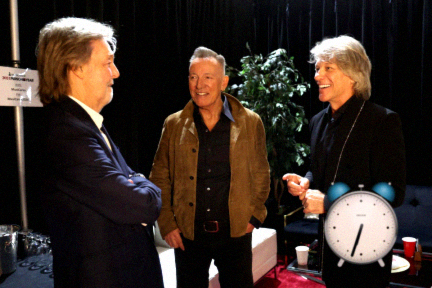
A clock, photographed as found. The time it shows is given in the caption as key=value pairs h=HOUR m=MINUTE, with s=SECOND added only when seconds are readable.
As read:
h=6 m=33
